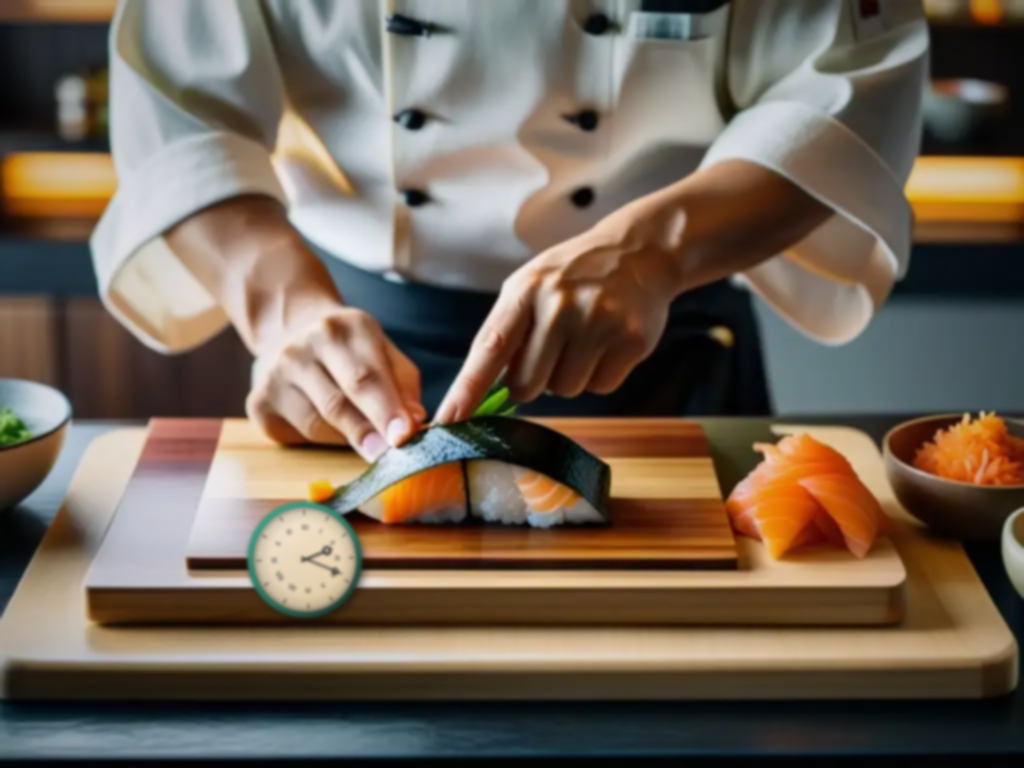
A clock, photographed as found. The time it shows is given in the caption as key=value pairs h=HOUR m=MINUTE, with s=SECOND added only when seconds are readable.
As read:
h=2 m=19
